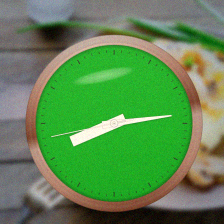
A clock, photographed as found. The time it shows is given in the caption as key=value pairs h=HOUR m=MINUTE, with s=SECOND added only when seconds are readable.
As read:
h=8 m=13 s=43
